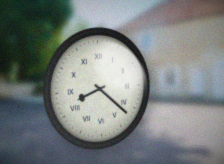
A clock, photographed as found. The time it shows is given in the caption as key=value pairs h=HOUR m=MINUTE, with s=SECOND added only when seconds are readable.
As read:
h=8 m=22
